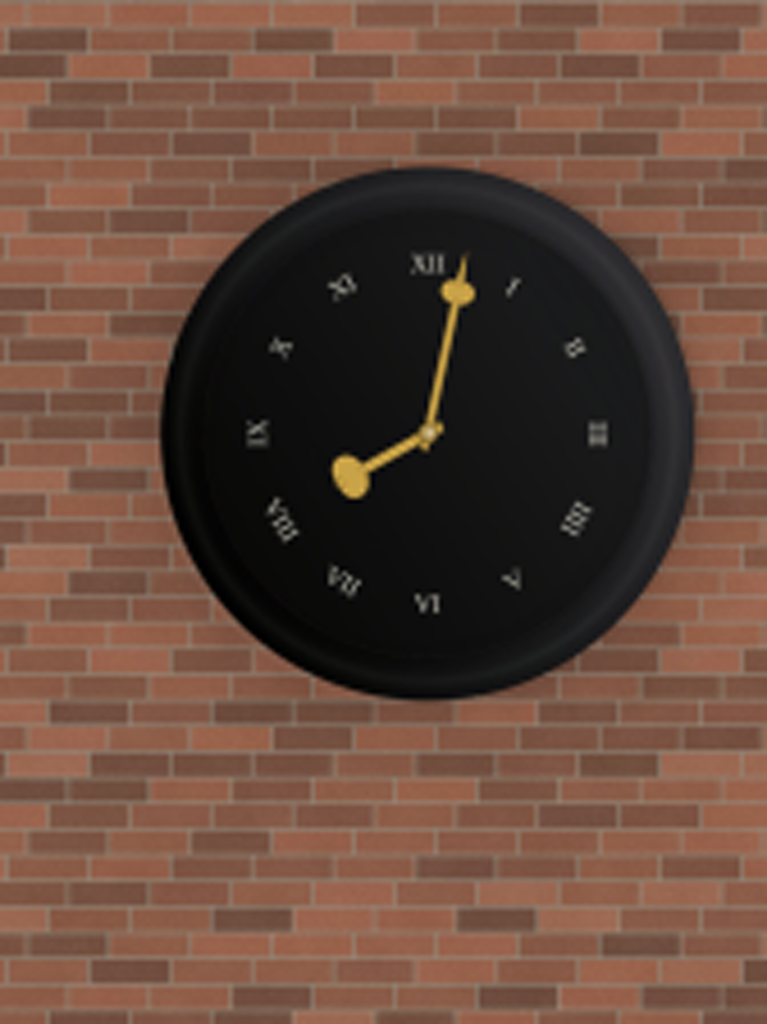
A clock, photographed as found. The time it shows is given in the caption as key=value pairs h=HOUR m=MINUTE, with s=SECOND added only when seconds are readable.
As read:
h=8 m=2
